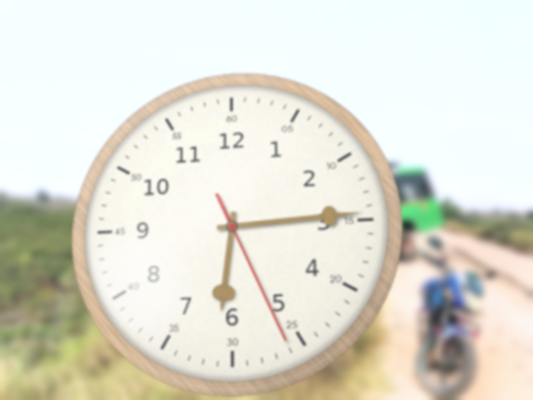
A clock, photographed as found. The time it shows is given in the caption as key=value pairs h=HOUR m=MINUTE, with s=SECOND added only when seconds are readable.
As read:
h=6 m=14 s=26
